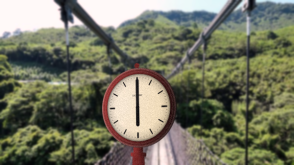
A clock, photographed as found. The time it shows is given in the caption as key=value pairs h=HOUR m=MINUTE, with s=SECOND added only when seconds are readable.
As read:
h=6 m=0
